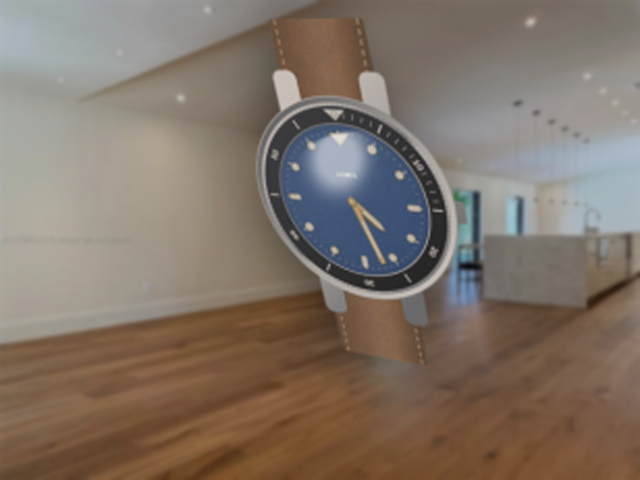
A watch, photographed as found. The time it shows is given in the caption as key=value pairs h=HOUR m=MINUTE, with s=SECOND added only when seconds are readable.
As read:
h=4 m=27
